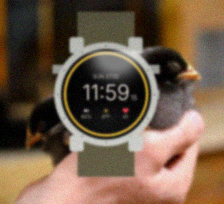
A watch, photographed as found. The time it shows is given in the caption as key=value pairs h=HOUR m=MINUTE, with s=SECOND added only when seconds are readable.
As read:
h=11 m=59
